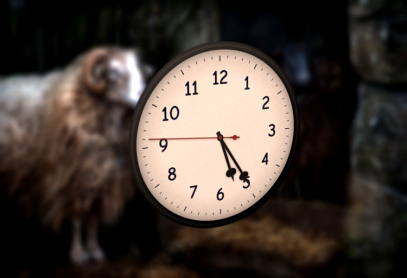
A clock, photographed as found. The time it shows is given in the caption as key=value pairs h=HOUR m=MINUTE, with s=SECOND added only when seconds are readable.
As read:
h=5 m=24 s=46
